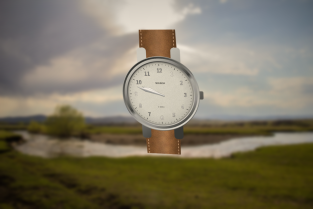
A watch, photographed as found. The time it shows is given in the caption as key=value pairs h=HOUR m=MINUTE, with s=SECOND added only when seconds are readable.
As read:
h=9 m=48
